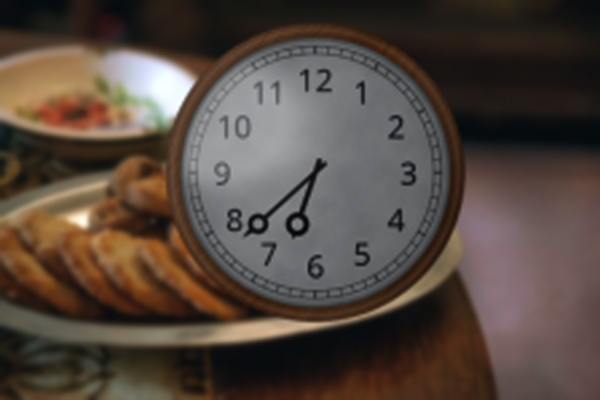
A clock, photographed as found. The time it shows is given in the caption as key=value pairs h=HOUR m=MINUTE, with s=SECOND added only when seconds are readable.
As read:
h=6 m=38
